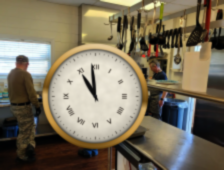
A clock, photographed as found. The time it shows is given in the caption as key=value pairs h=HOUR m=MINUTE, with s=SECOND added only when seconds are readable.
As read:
h=10 m=59
